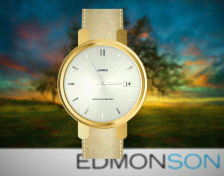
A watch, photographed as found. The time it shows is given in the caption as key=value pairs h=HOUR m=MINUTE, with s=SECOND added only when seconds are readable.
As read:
h=2 m=55
